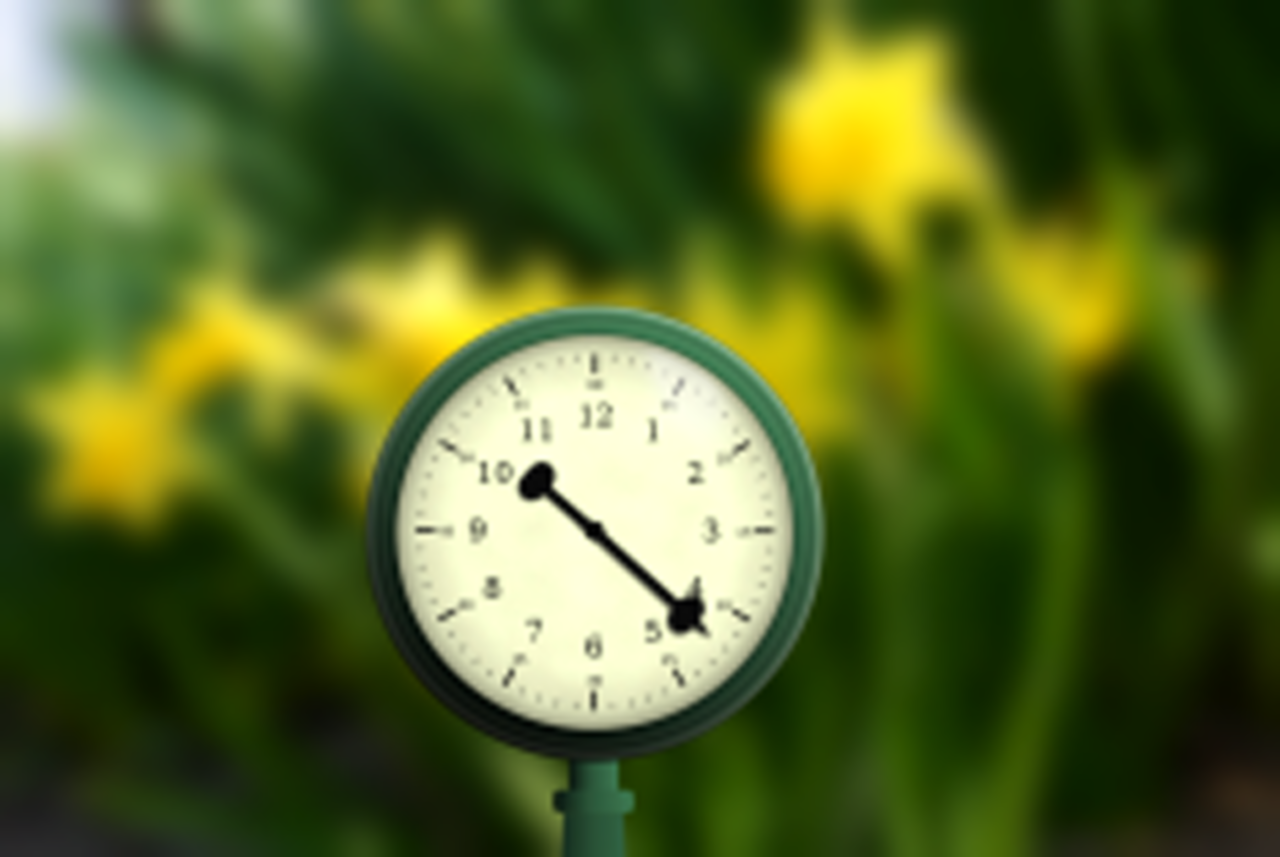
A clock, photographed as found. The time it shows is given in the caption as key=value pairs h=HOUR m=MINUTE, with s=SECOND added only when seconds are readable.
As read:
h=10 m=22
